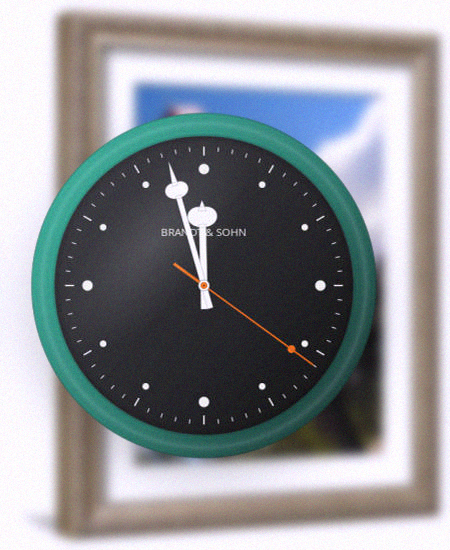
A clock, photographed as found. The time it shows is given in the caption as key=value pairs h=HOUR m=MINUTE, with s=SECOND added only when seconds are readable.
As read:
h=11 m=57 s=21
